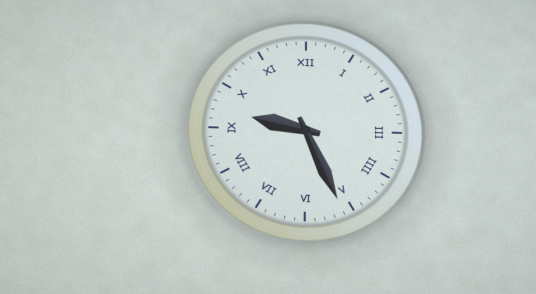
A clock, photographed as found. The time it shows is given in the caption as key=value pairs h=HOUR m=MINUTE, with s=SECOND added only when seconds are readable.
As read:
h=9 m=26
